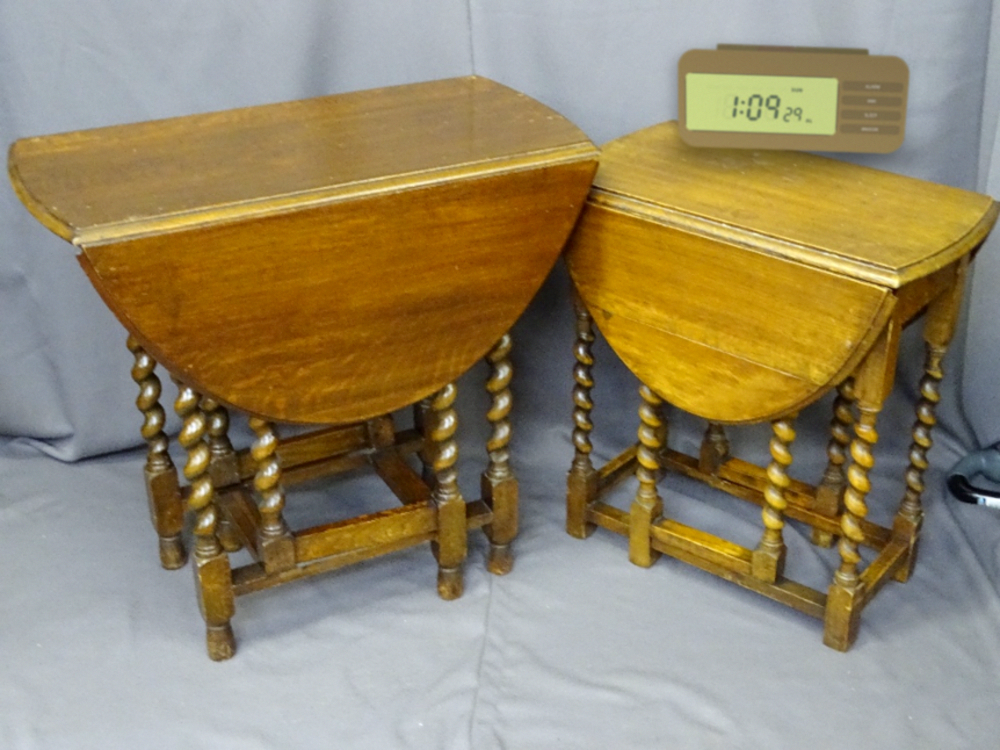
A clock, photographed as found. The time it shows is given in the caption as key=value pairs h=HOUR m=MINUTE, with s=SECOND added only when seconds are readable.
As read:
h=1 m=9 s=29
